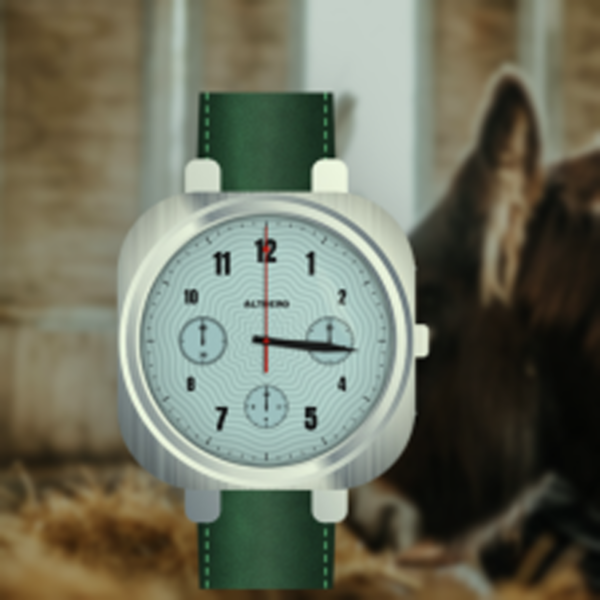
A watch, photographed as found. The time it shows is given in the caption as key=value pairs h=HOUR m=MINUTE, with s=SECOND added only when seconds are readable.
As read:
h=3 m=16
